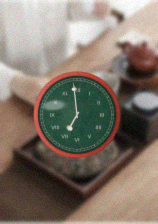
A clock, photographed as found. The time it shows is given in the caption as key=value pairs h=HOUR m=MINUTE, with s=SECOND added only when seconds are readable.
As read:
h=6 m=59
